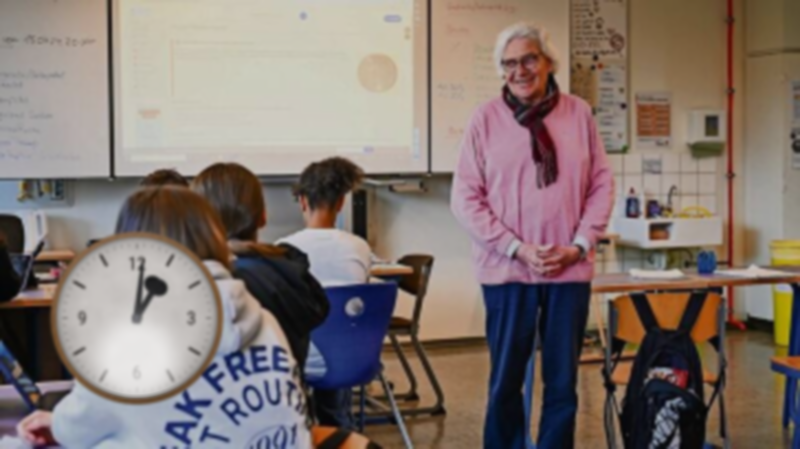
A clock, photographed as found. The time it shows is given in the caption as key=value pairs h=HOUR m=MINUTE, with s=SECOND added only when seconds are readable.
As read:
h=1 m=1
